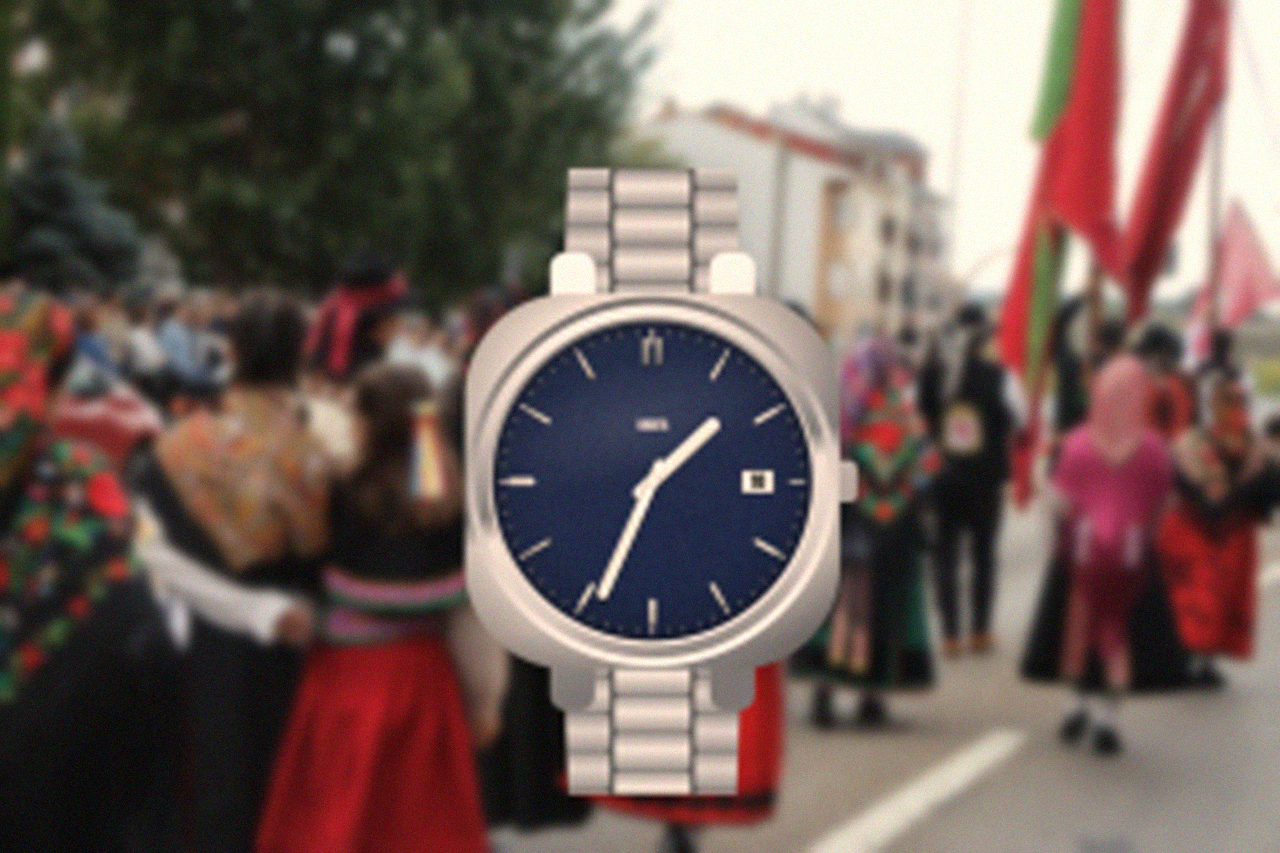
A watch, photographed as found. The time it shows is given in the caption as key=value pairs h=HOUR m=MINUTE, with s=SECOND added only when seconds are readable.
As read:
h=1 m=34
